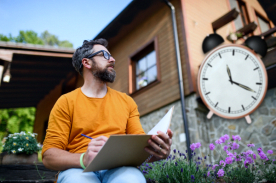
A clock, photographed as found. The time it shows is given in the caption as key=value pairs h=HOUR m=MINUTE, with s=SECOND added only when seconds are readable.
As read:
h=11 m=18
